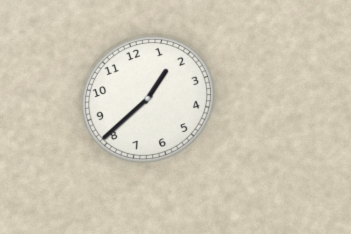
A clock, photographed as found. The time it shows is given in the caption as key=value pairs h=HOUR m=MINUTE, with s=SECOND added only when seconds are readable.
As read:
h=1 m=41
